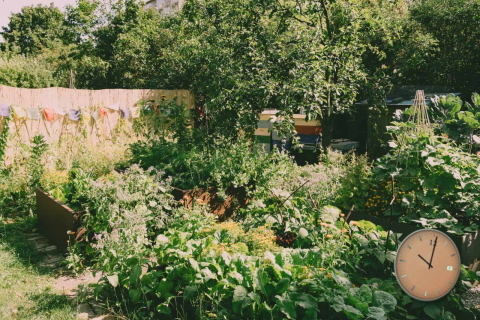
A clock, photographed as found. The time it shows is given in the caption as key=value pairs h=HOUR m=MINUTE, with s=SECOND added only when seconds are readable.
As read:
h=10 m=1
